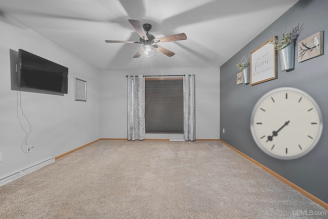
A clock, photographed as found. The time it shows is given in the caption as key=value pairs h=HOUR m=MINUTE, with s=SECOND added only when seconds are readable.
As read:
h=7 m=38
